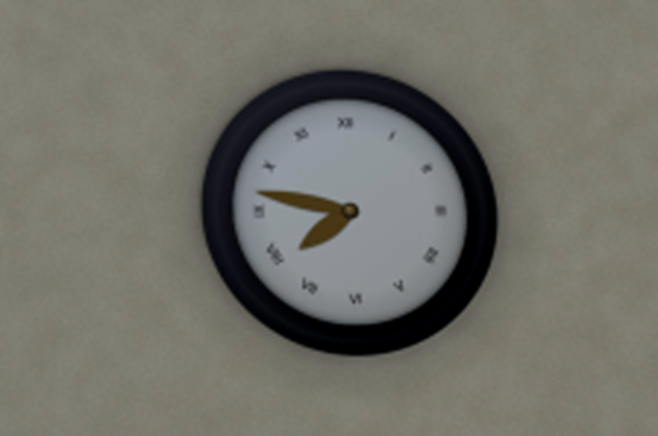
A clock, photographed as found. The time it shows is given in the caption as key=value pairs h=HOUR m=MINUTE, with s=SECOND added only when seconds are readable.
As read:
h=7 m=47
